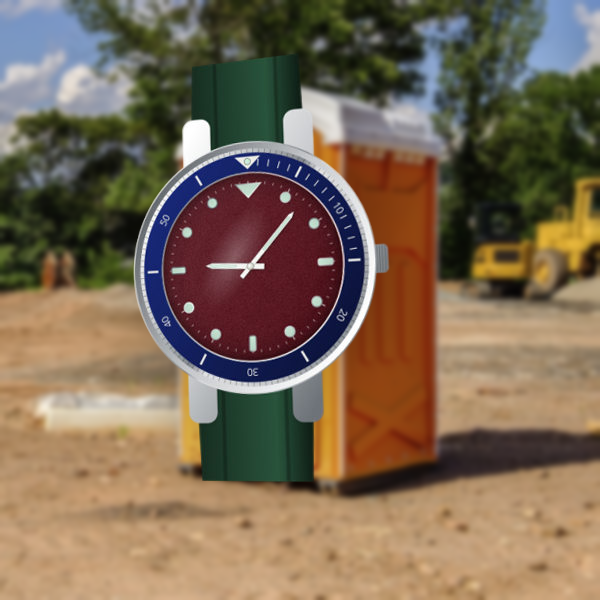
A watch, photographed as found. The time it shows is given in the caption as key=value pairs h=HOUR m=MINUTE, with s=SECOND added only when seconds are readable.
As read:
h=9 m=7
